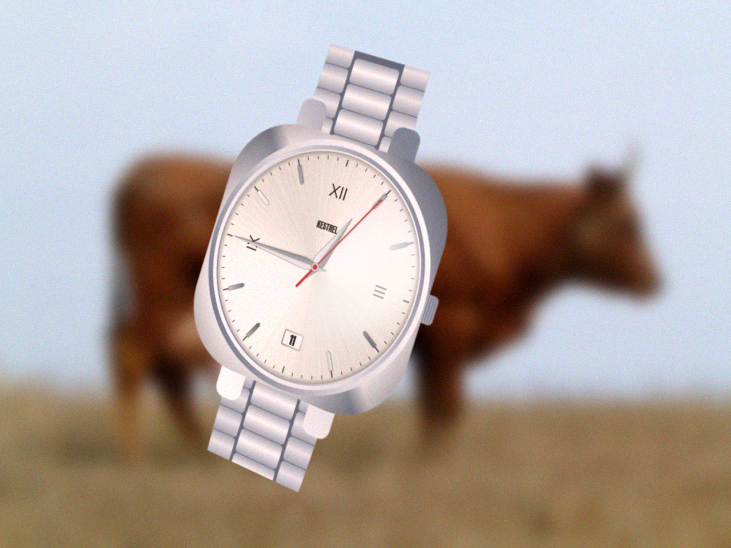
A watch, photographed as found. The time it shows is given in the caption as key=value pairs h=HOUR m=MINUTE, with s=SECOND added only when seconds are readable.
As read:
h=12 m=45 s=5
